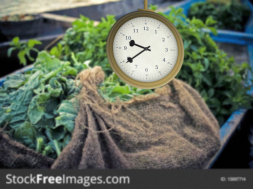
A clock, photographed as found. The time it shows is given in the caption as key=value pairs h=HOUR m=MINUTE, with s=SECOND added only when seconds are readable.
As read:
h=9 m=39
